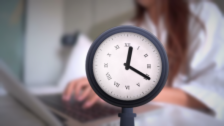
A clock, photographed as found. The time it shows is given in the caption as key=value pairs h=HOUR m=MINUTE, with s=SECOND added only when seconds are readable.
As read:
h=12 m=20
